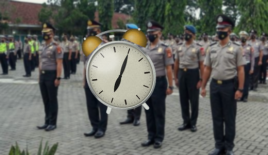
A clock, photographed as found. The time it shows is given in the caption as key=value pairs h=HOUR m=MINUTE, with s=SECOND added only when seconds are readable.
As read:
h=7 m=5
